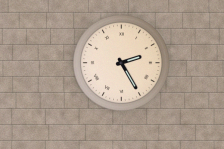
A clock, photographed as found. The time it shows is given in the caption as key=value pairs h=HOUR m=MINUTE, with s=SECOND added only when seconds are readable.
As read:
h=2 m=25
